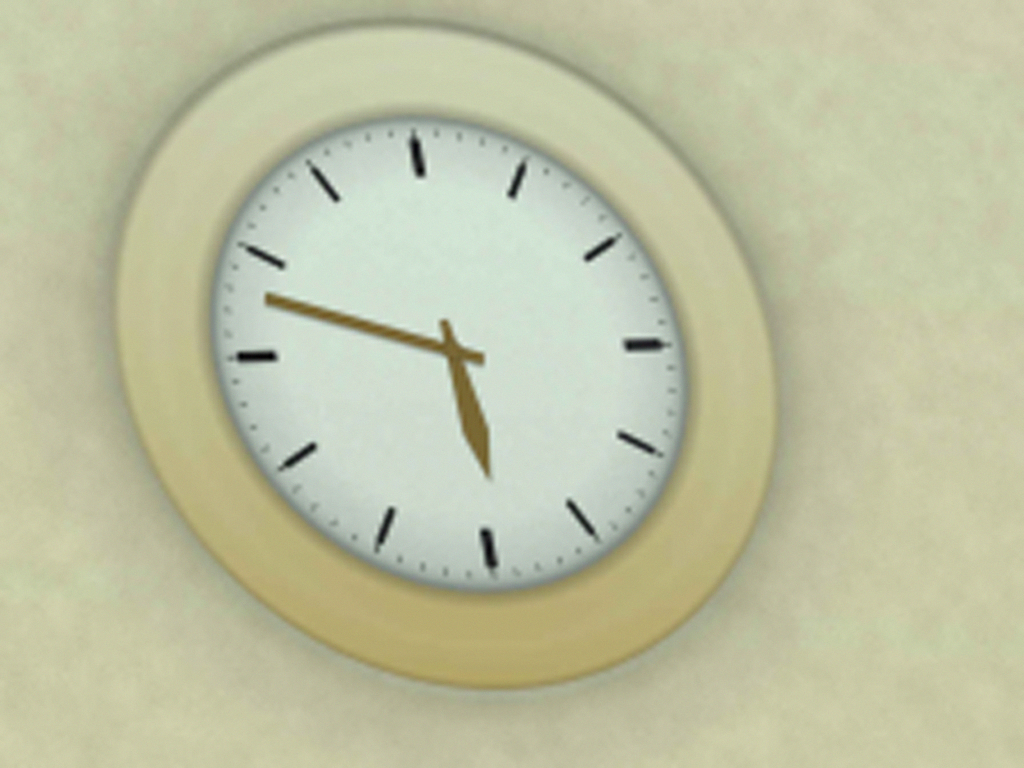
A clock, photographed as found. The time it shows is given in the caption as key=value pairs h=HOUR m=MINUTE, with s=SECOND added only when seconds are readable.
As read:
h=5 m=48
